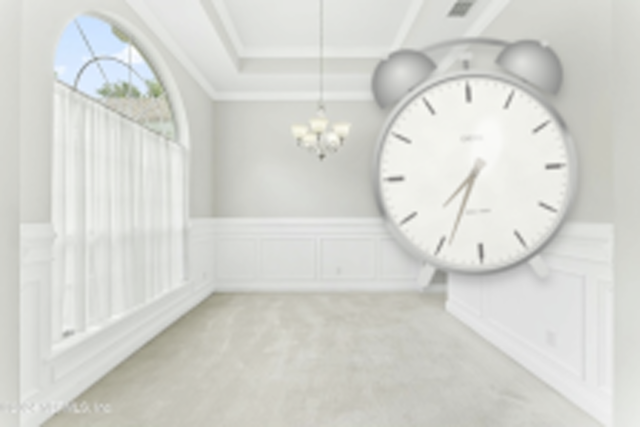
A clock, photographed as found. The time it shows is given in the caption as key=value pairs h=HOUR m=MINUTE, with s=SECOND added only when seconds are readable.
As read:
h=7 m=34
